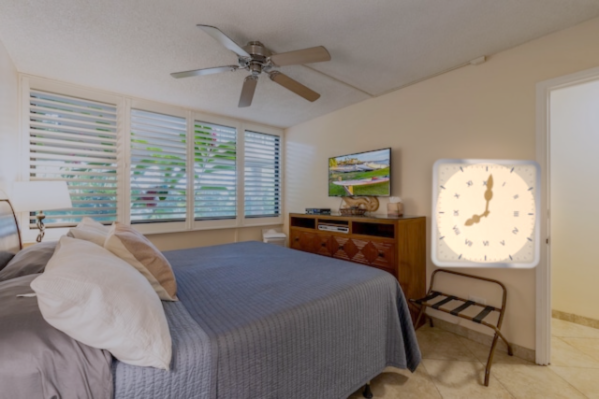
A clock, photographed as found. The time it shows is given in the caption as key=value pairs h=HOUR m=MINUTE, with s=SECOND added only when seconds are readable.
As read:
h=8 m=1
